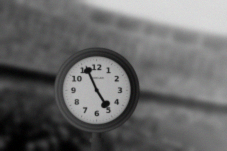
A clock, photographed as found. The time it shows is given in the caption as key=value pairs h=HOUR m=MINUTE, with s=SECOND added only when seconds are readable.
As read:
h=4 m=56
